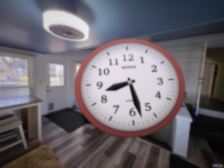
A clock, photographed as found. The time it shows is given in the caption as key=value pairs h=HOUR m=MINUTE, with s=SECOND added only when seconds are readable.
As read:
h=8 m=28
